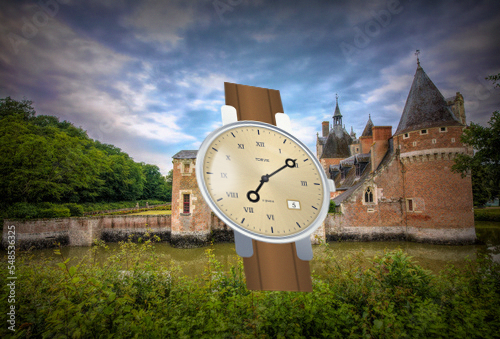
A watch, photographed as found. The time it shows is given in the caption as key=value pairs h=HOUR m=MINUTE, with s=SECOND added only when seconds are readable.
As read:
h=7 m=9
